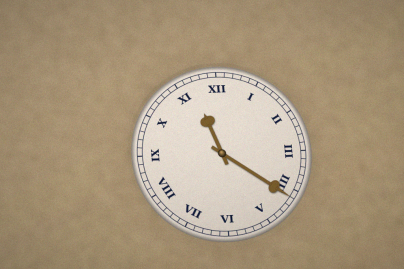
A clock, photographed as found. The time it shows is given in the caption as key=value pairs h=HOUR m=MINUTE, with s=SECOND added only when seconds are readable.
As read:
h=11 m=21
